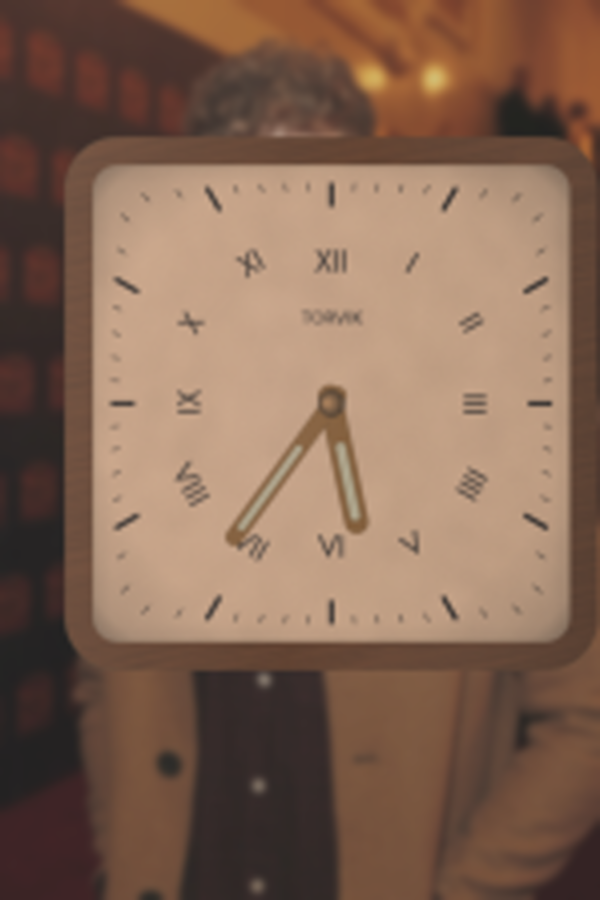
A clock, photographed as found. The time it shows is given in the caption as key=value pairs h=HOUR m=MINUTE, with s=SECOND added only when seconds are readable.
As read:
h=5 m=36
